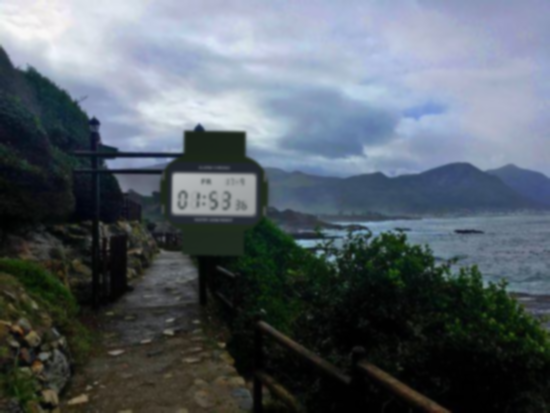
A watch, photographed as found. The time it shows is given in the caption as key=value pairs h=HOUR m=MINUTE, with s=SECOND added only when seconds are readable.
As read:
h=1 m=53
